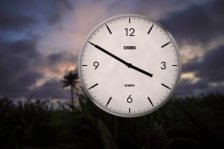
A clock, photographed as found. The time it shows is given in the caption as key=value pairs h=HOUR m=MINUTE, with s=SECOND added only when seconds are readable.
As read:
h=3 m=50
